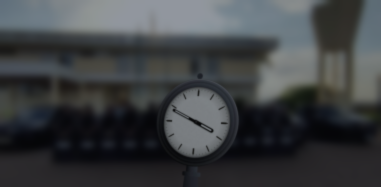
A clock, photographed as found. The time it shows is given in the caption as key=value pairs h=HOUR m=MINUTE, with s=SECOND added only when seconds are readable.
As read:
h=3 m=49
